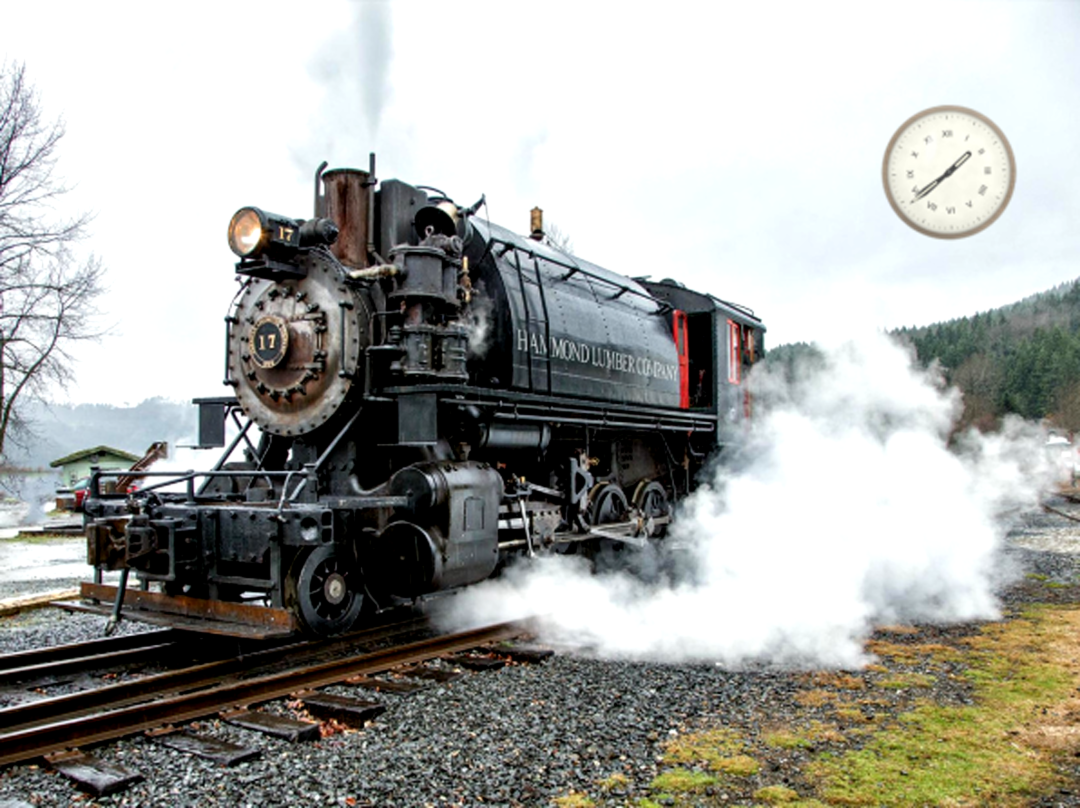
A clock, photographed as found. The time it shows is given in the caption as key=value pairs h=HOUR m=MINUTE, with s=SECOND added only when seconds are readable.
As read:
h=1 m=39
